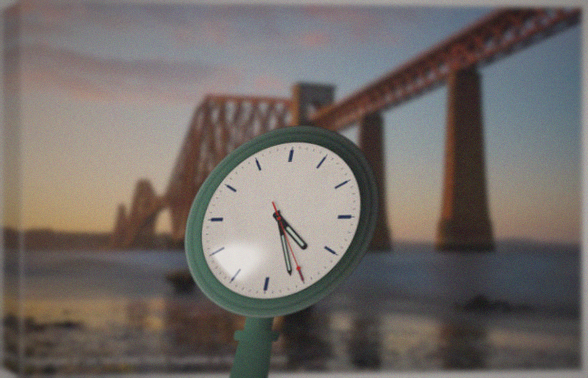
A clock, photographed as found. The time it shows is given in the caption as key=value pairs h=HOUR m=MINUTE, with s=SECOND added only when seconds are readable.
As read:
h=4 m=26 s=25
